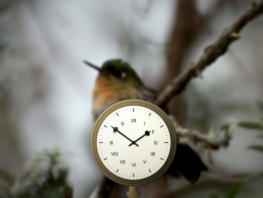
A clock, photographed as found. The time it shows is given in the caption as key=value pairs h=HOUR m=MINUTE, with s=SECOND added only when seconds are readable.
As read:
h=1 m=51
